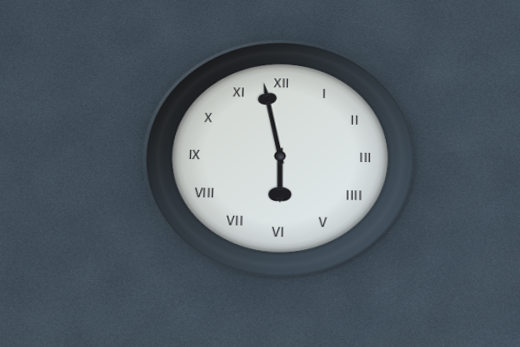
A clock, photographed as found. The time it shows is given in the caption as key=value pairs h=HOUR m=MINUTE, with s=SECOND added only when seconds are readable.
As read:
h=5 m=58
